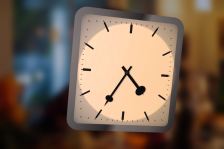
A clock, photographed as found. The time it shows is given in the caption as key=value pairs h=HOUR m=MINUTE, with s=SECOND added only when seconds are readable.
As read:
h=4 m=35
